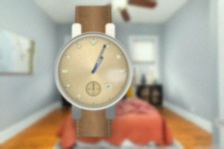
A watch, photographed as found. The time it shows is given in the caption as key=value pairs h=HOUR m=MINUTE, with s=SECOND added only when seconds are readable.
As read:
h=1 m=4
